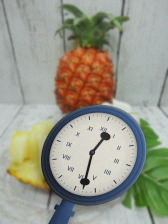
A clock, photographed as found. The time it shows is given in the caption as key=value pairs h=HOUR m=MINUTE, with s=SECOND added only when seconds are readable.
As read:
h=12 m=28
